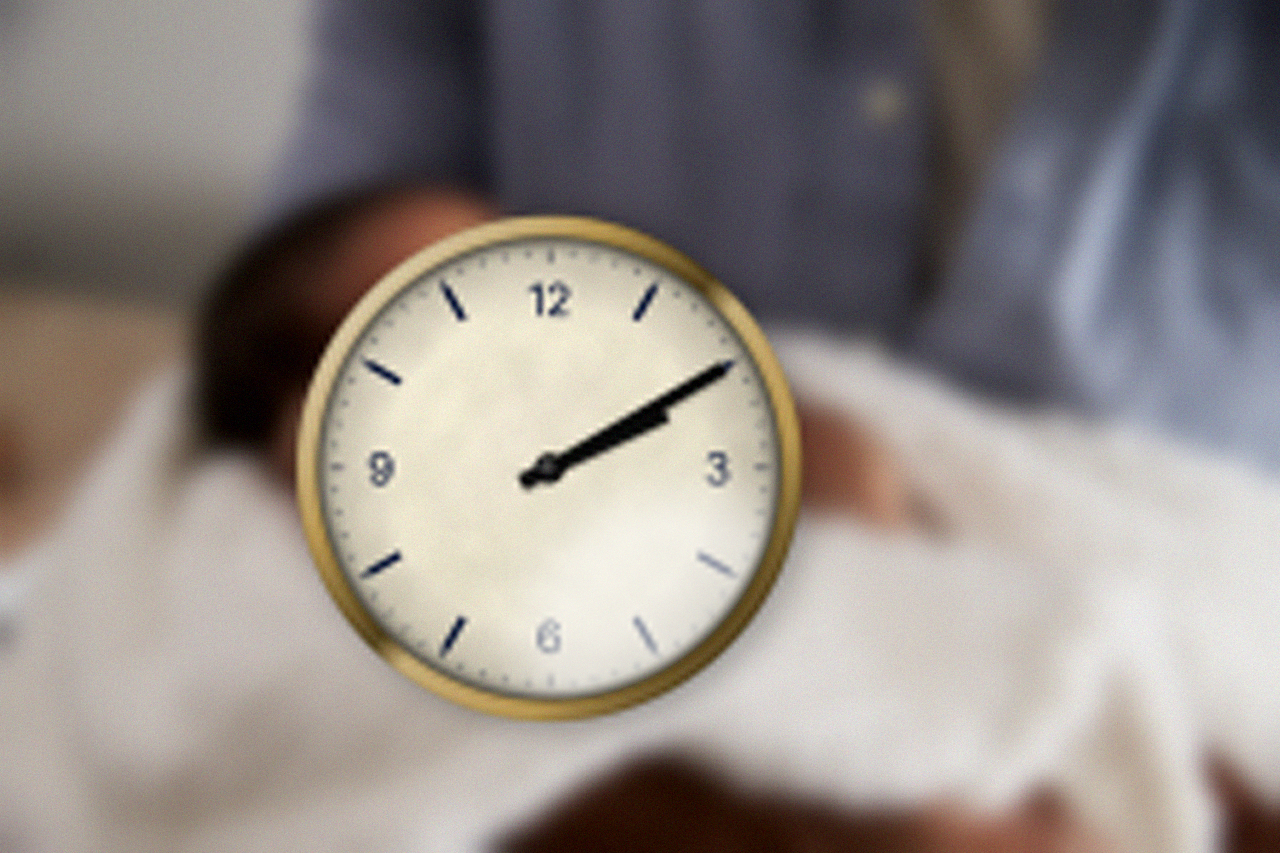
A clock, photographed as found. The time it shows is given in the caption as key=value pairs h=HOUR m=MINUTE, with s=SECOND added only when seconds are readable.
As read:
h=2 m=10
